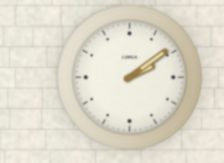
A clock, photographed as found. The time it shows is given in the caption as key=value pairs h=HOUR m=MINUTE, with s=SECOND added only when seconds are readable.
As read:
h=2 m=9
